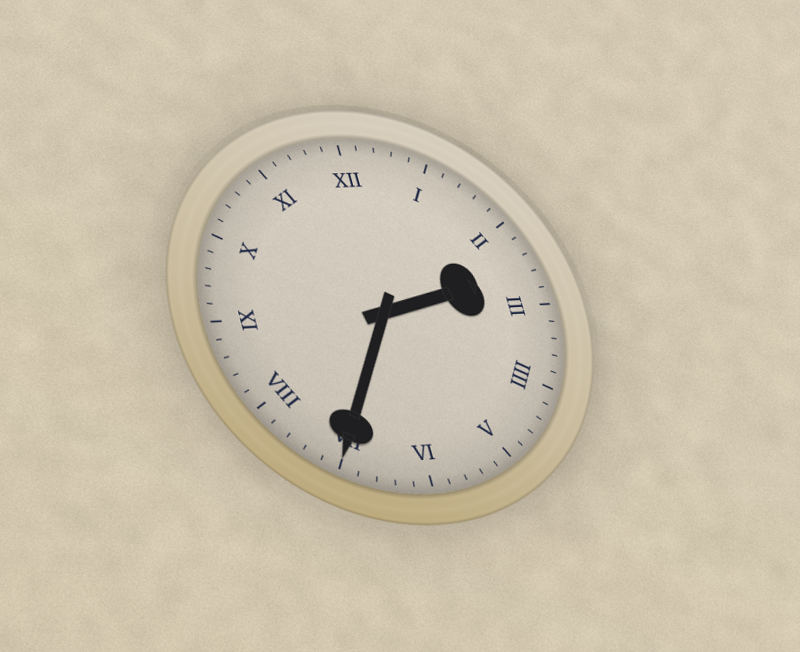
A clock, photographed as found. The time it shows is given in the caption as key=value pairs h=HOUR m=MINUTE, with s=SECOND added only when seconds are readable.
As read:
h=2 m=35
